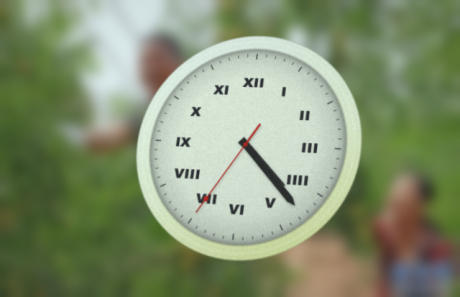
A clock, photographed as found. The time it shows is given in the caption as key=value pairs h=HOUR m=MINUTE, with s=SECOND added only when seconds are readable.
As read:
h=4 m=22 s=35
